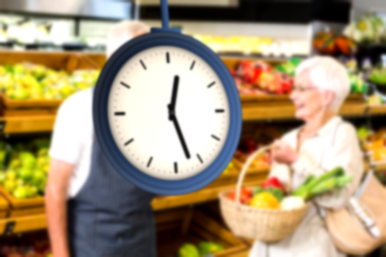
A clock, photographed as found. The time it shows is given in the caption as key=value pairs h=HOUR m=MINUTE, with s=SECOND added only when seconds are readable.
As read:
h=12 m=27
